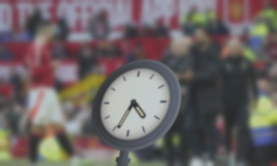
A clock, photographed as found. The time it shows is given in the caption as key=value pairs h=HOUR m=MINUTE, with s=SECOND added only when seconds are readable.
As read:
h=4 m=34
